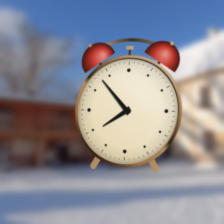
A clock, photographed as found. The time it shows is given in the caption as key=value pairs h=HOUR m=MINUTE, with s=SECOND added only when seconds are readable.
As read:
h=7 m=53
